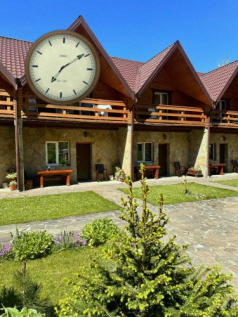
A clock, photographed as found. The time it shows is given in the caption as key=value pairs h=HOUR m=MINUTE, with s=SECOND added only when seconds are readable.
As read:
h=7 m=9
